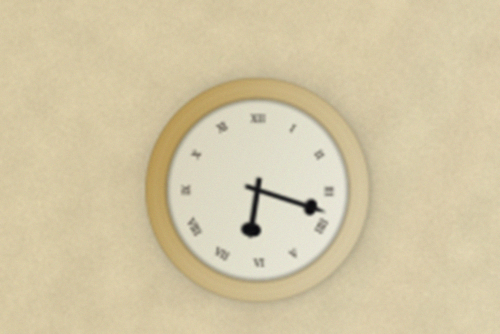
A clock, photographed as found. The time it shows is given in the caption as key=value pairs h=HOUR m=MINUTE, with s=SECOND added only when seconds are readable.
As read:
h=6 m=18
